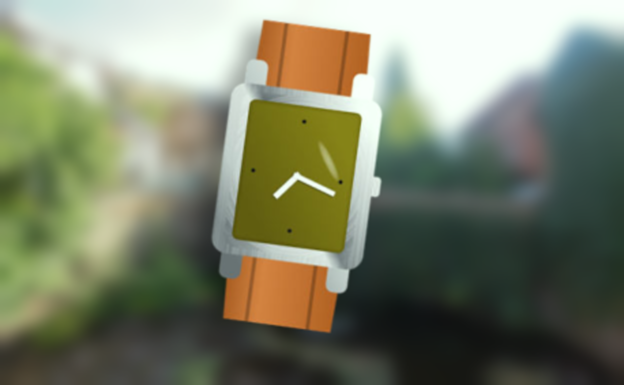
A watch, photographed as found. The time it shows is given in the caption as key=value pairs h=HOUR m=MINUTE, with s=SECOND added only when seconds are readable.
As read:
h=7 m=18
